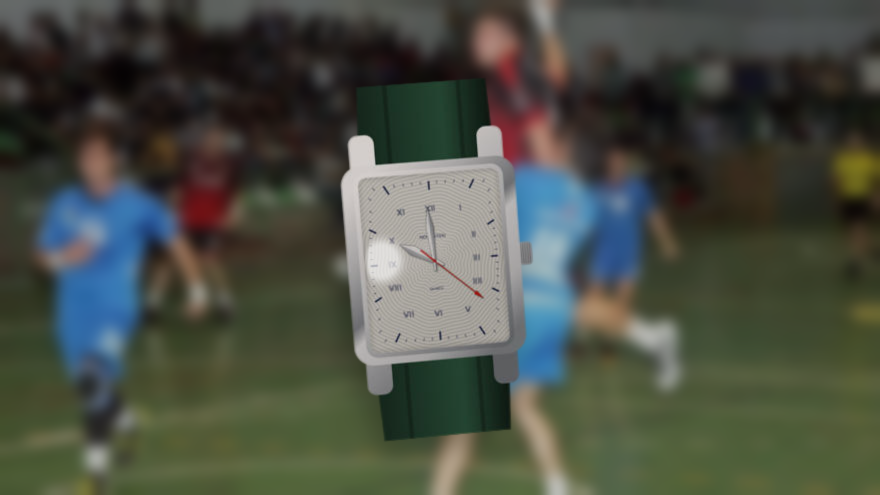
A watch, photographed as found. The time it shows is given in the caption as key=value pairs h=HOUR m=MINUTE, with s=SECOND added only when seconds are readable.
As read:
h=9 m=59 s=22
